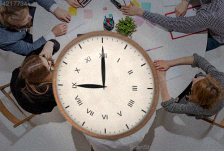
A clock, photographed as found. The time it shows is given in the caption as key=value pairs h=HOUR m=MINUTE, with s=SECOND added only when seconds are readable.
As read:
h=9 m=0
